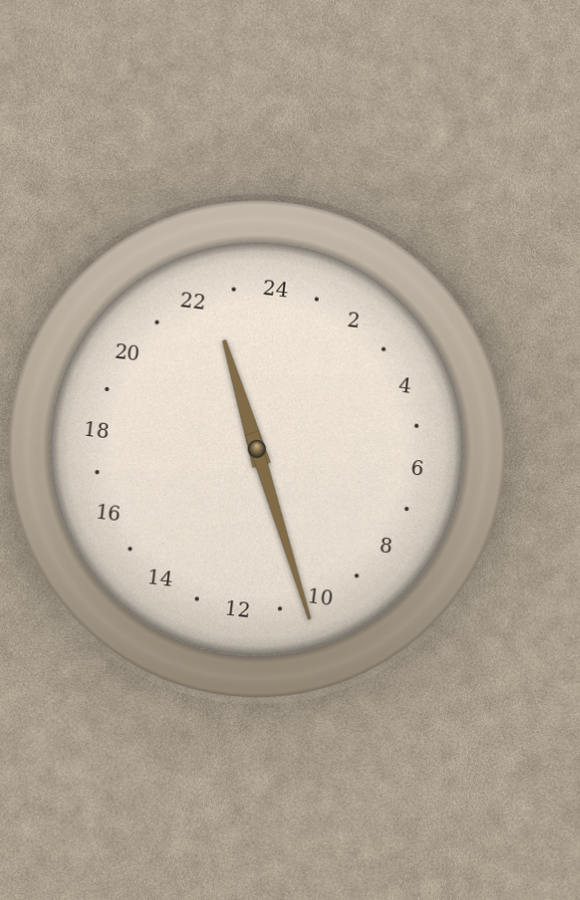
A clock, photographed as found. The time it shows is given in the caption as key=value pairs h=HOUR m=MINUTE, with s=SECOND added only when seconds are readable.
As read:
h=22 m=26
